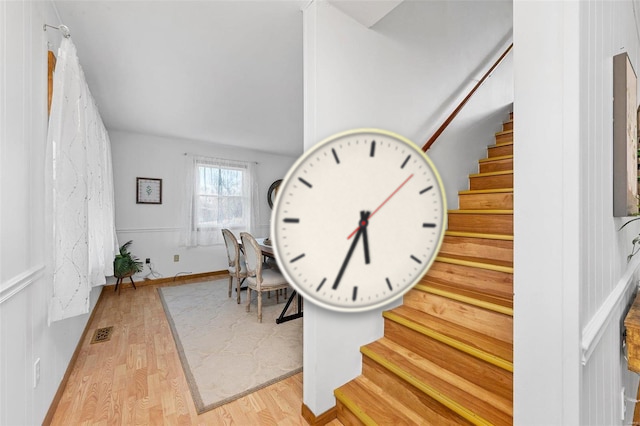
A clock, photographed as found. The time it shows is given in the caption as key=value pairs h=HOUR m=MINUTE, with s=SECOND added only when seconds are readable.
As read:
h=5 m=33 s=7
